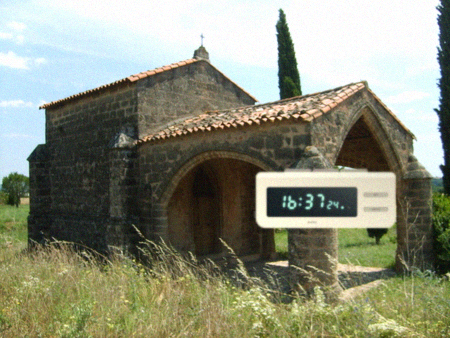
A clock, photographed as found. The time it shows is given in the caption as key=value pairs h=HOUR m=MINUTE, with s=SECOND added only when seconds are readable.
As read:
h=16 m=37
